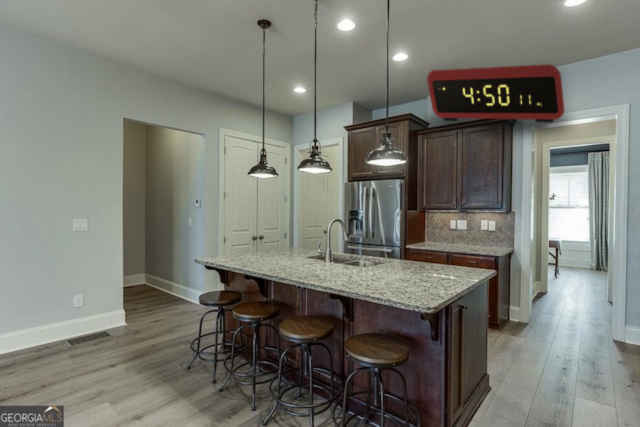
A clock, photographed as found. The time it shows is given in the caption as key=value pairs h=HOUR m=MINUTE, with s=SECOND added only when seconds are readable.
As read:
h=4 m=50 s=11
